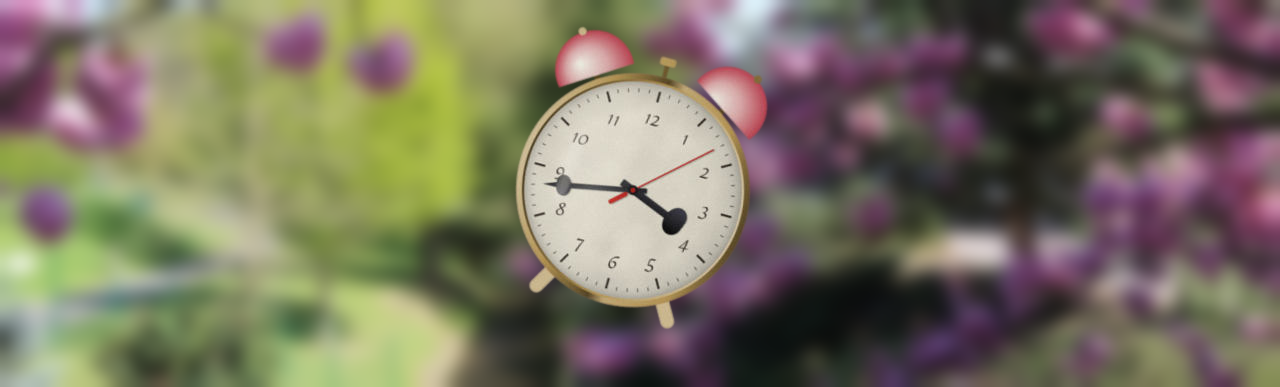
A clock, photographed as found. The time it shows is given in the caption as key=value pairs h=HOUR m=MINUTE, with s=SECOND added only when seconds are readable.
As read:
h=3 m=43 s=8
